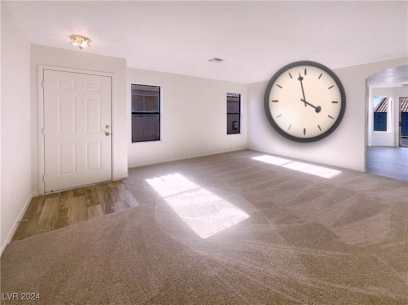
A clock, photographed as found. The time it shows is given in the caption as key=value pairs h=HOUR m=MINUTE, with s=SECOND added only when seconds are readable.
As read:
h=3 m=58
